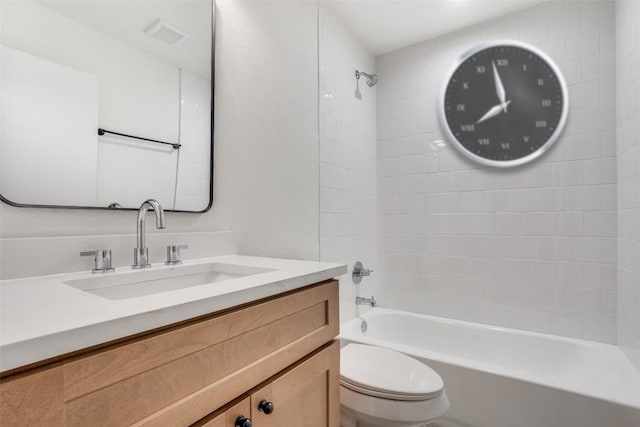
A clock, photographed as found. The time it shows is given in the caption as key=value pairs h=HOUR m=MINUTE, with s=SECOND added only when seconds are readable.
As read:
h=7 m=58
